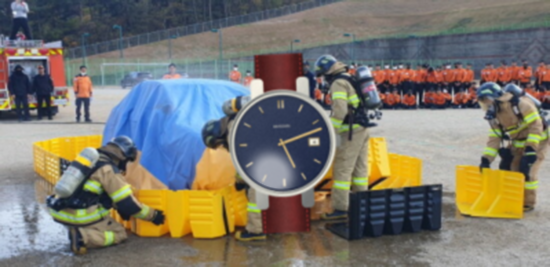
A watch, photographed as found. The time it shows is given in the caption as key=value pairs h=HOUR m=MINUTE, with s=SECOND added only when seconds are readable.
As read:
h=5 m=12
